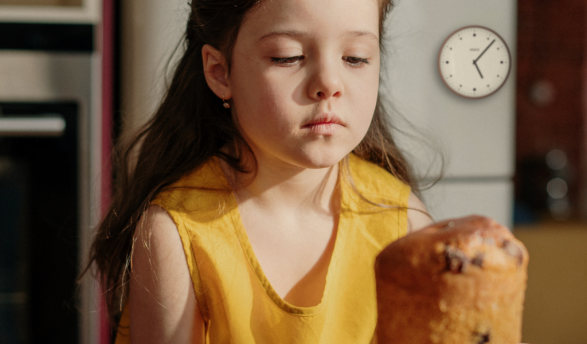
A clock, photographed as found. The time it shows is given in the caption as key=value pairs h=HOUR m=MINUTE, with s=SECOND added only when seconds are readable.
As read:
h=5 m=7
